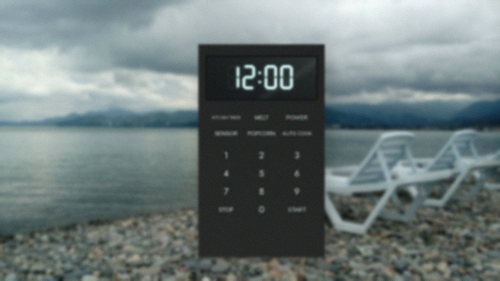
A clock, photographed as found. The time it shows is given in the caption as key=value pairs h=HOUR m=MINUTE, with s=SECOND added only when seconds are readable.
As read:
h=12 m=0
